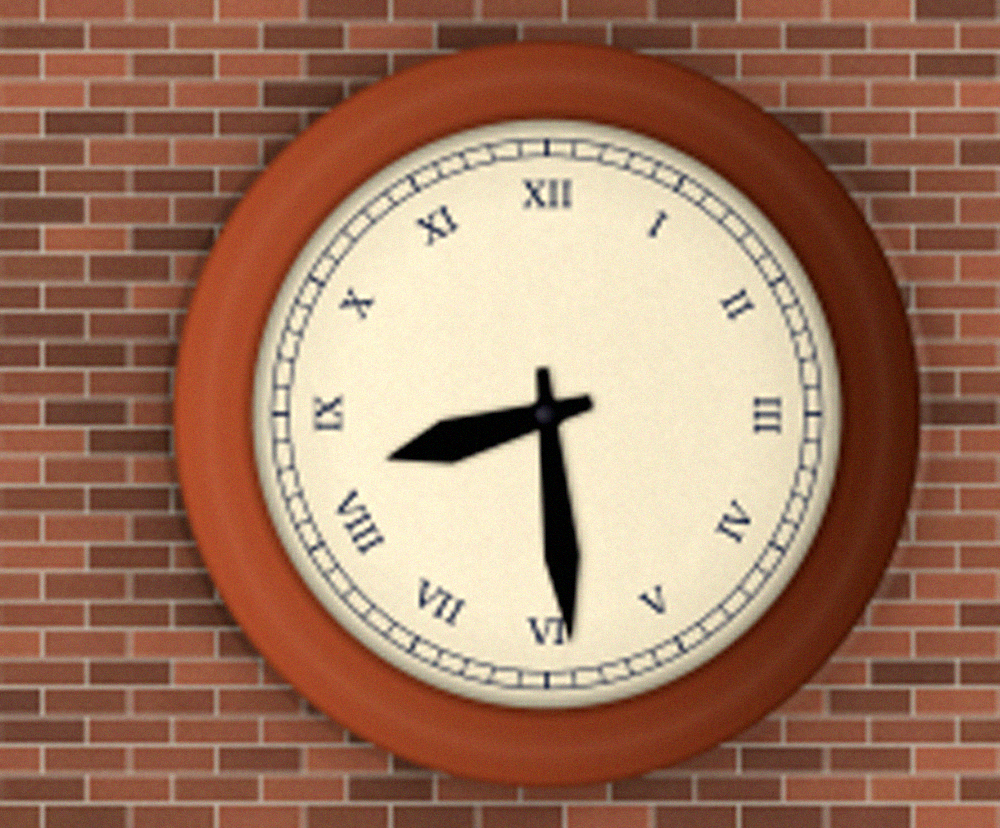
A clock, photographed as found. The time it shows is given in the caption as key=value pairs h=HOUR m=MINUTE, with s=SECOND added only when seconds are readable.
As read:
h=8 m=29
